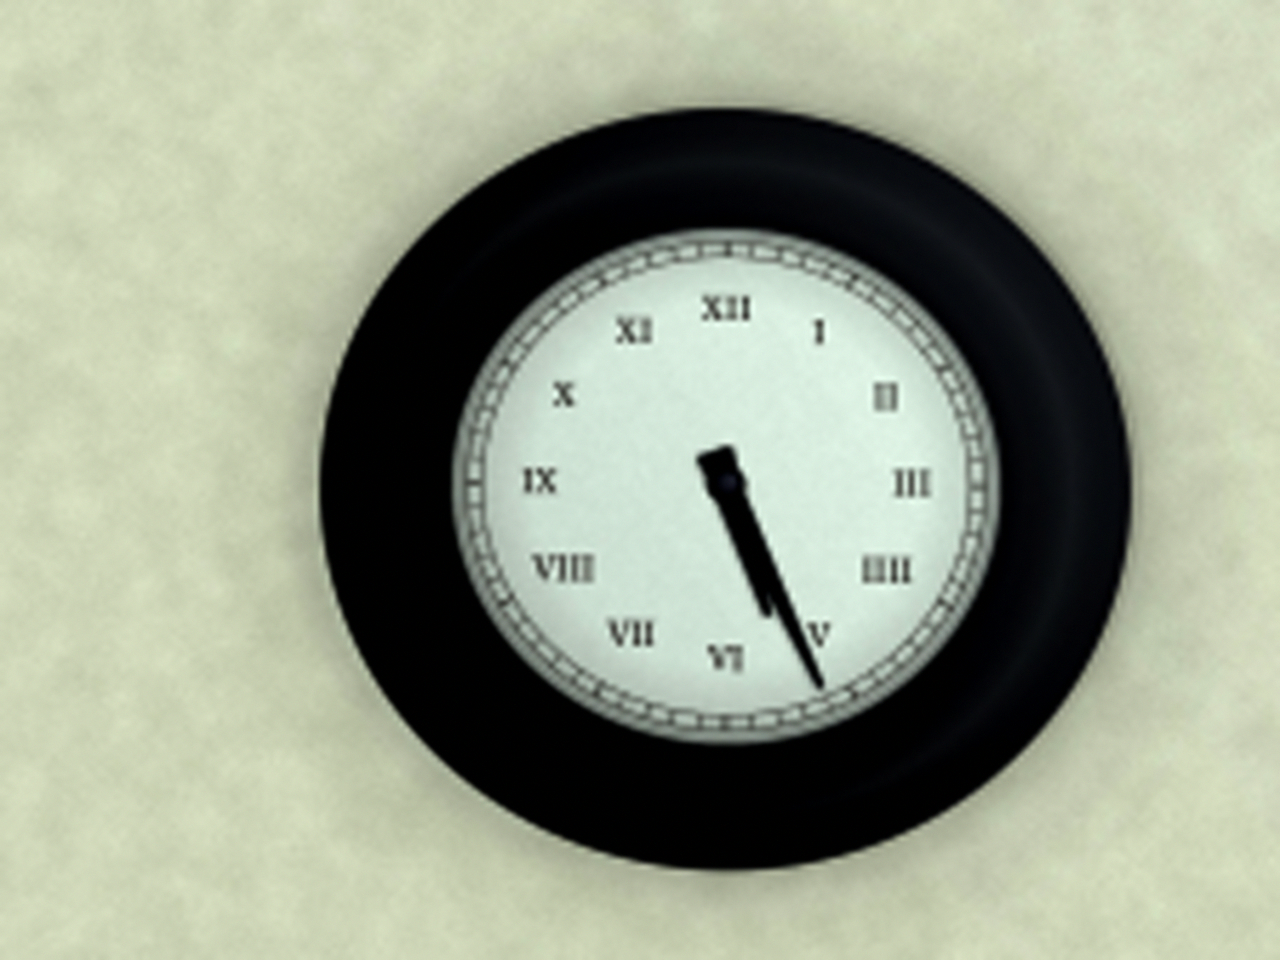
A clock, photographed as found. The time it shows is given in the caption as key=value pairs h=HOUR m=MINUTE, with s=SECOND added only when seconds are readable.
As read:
h=5 m=26
